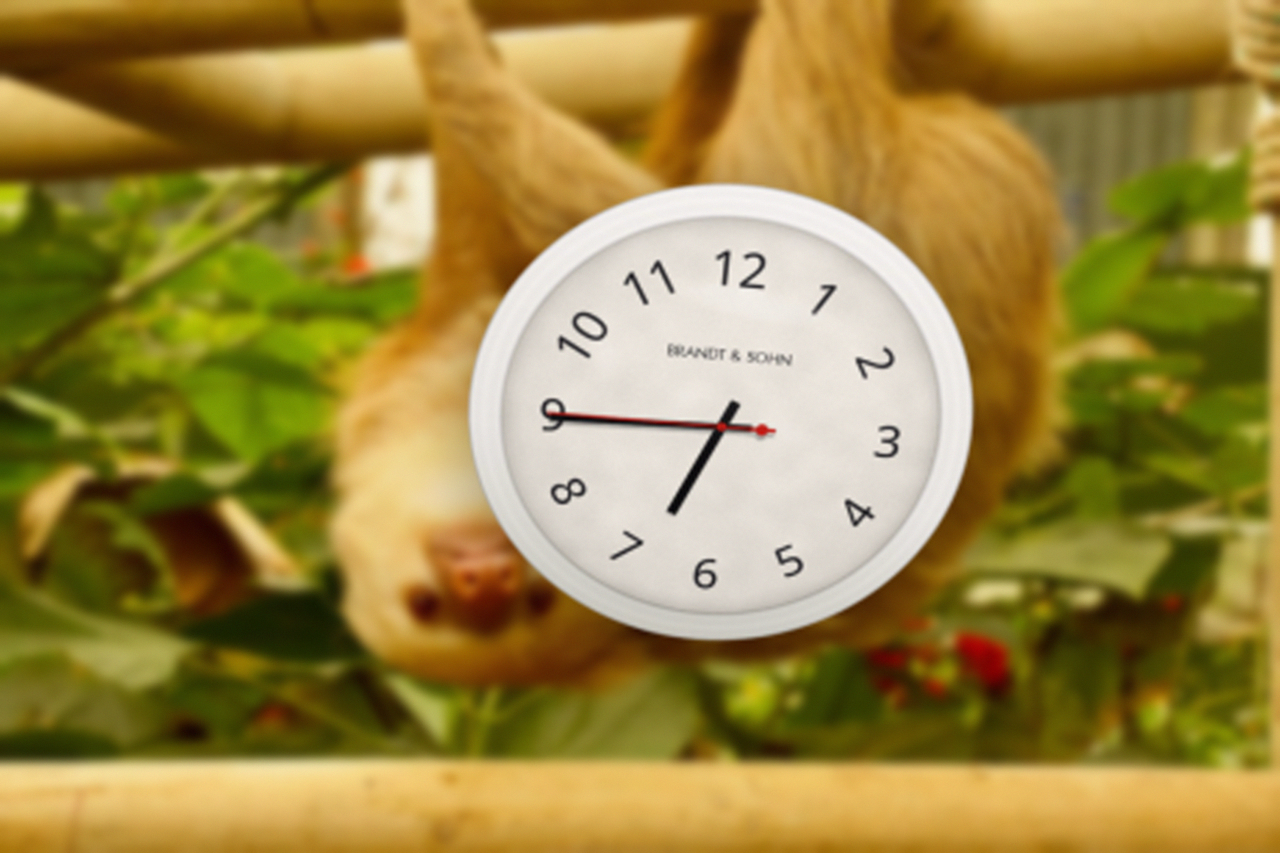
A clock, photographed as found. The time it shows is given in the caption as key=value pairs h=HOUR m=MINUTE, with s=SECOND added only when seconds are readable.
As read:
h=6 m=44 s=45
